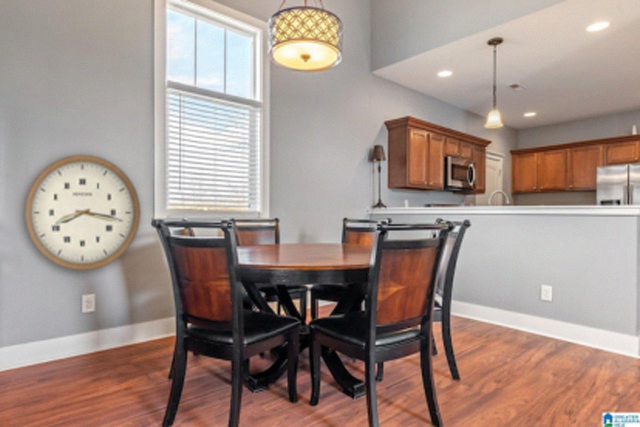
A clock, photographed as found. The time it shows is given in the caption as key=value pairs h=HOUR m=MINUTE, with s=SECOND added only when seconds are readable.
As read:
h=8 m=17
